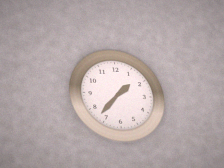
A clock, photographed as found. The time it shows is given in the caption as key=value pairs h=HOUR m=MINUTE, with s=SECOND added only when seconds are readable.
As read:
h=1 m=37
